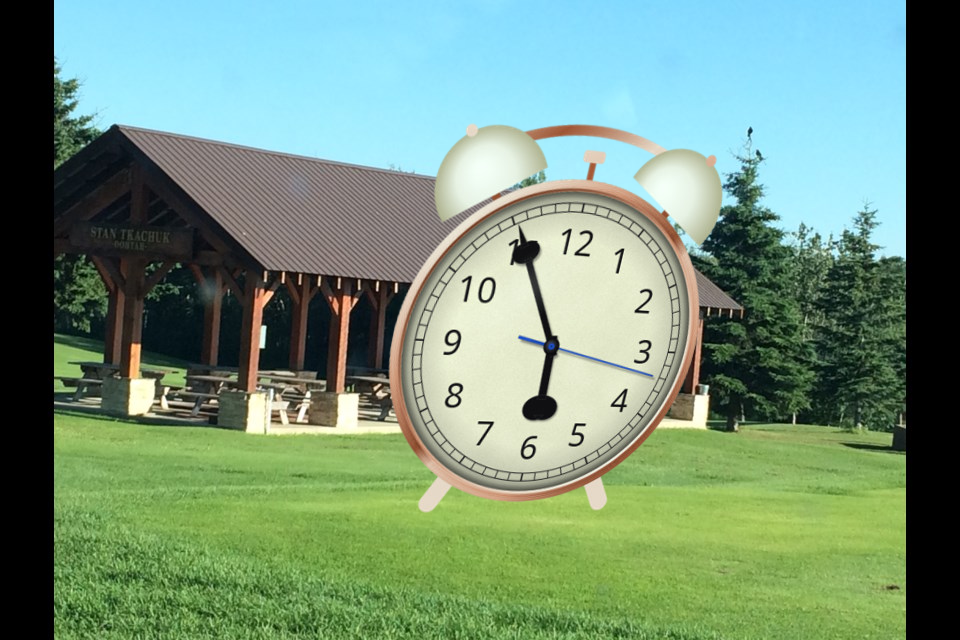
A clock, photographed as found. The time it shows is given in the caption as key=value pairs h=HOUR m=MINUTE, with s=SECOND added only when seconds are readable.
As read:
h=5 m=55 s=17
